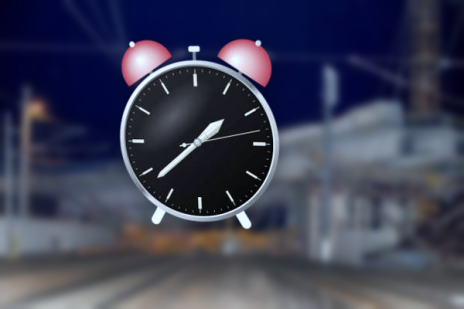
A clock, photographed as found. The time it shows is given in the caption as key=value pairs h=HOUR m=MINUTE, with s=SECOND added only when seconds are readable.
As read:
h=1 m=38 s=13
